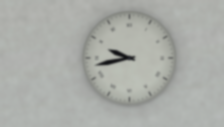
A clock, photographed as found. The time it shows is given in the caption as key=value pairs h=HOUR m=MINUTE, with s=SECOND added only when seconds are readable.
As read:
h=9 m=43
